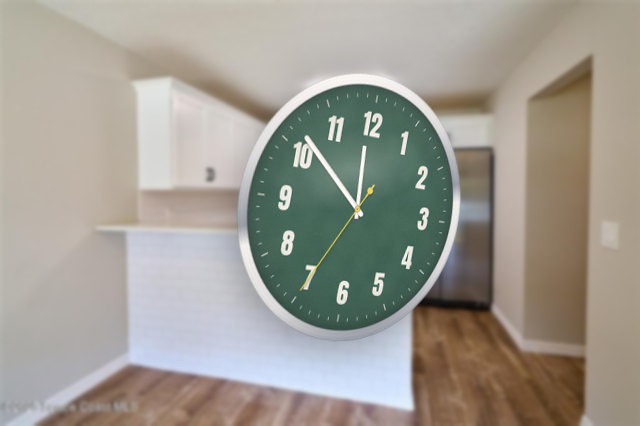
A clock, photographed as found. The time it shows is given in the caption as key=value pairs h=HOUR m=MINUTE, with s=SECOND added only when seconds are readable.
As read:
h=11 m=51 s=35
